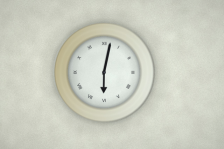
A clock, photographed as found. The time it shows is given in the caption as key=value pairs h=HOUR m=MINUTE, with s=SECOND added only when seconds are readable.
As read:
h=6 m=2
